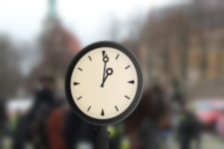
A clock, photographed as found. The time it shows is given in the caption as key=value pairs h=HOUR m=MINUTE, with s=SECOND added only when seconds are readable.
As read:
h=1 m=1
